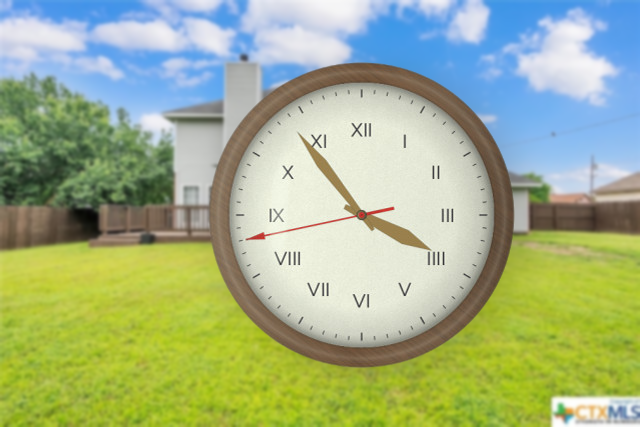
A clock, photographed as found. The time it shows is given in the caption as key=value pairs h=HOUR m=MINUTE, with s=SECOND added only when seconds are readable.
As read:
h=3 m=53 s=43
